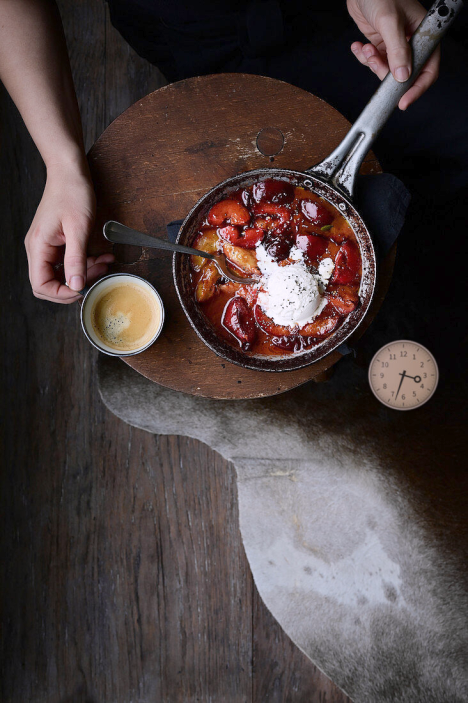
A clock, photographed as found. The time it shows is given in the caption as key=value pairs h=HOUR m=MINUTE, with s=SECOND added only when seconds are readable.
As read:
h=3 m=33
